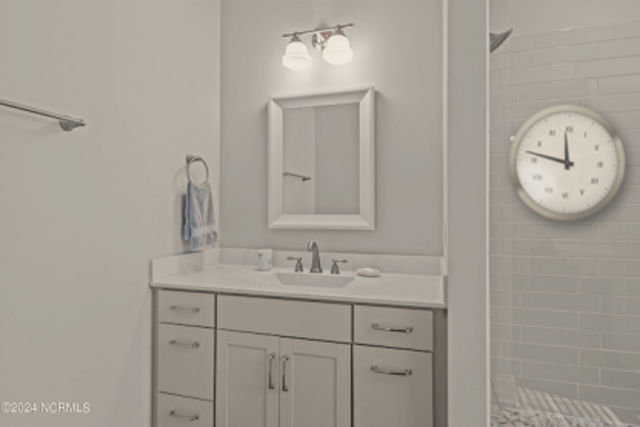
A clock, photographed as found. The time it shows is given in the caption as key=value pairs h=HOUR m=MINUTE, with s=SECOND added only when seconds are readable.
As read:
h=11 m=47
